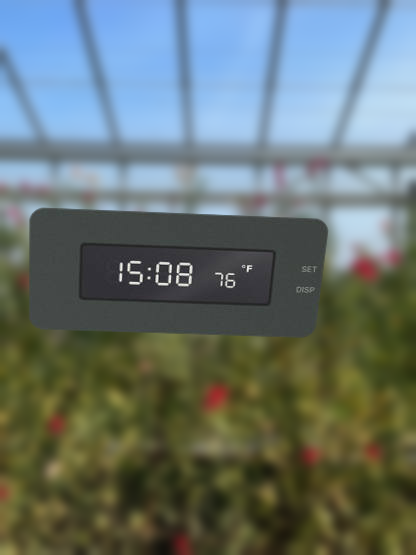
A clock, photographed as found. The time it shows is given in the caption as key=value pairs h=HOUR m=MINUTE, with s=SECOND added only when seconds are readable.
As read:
h=15 m=8
